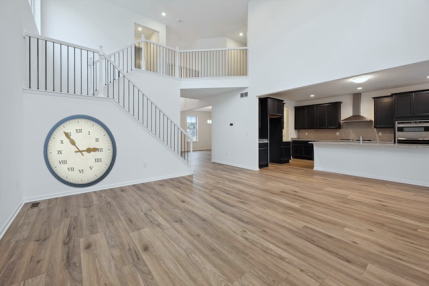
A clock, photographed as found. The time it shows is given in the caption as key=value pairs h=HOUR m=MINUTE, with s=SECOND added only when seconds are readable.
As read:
h=2 m=54
